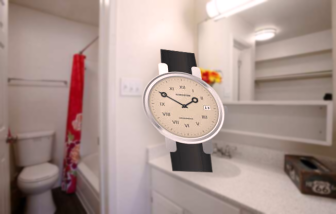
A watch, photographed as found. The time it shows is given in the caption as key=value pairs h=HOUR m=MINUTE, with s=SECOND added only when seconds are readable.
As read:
h=1 m=50
